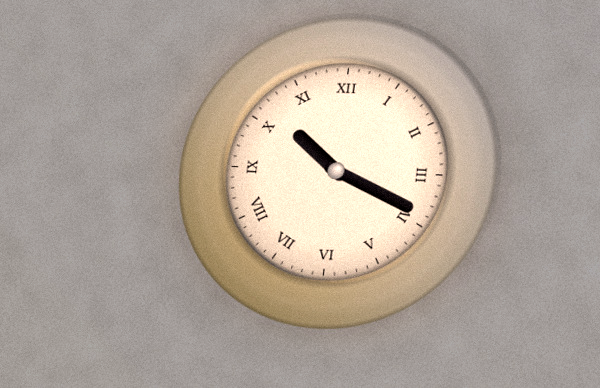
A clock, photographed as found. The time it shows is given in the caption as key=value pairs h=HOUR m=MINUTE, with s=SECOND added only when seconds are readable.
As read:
h=10 m=19
